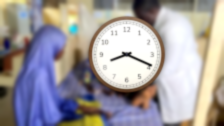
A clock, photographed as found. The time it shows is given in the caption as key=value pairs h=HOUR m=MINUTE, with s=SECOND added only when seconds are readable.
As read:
h=8 m=19
